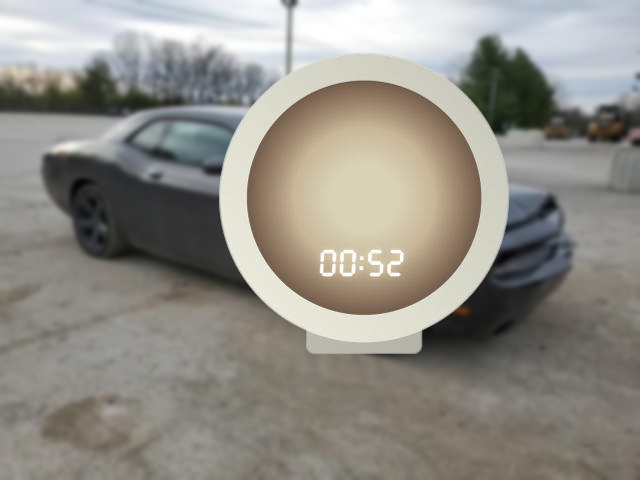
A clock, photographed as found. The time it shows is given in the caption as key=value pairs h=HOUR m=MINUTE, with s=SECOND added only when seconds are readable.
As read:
h=0 m=52
